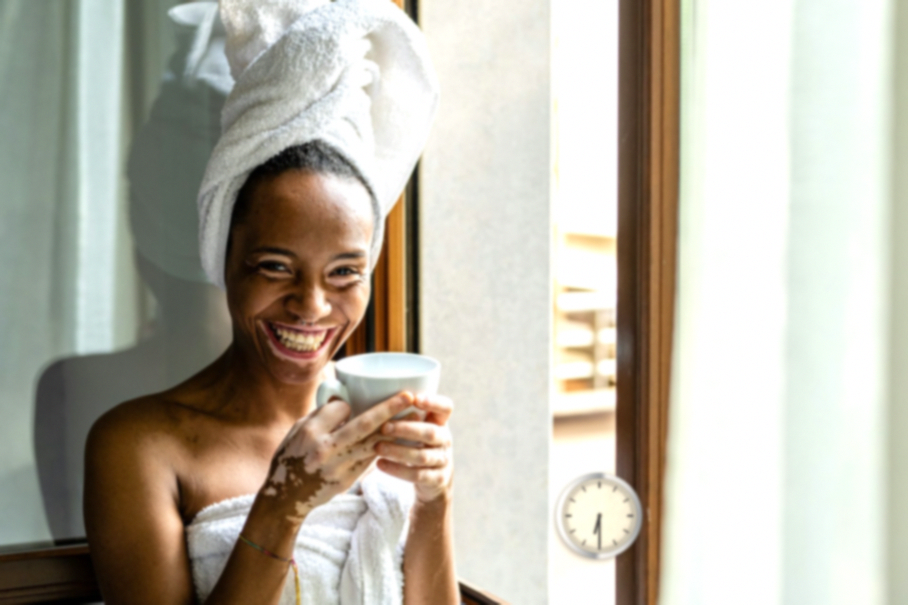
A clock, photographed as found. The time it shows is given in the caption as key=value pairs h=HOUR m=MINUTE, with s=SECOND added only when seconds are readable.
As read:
h=6 m=30
